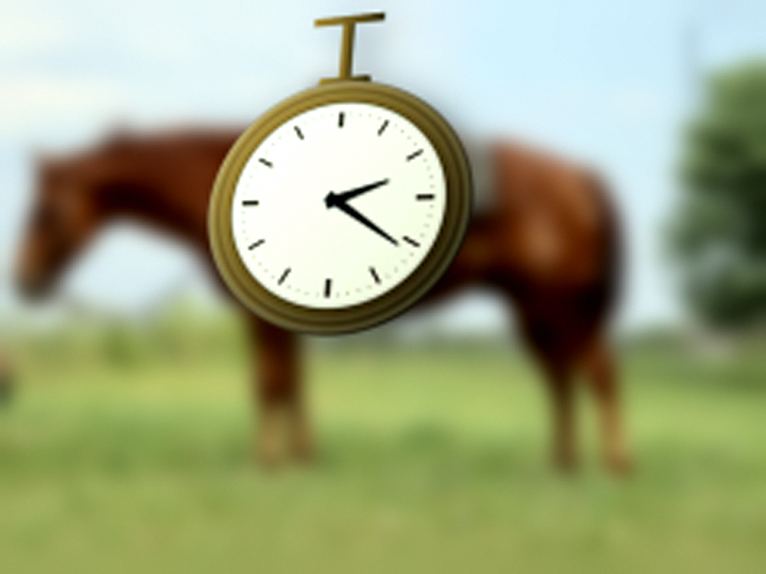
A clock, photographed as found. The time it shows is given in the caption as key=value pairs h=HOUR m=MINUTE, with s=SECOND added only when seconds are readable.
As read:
h=2 m=21
